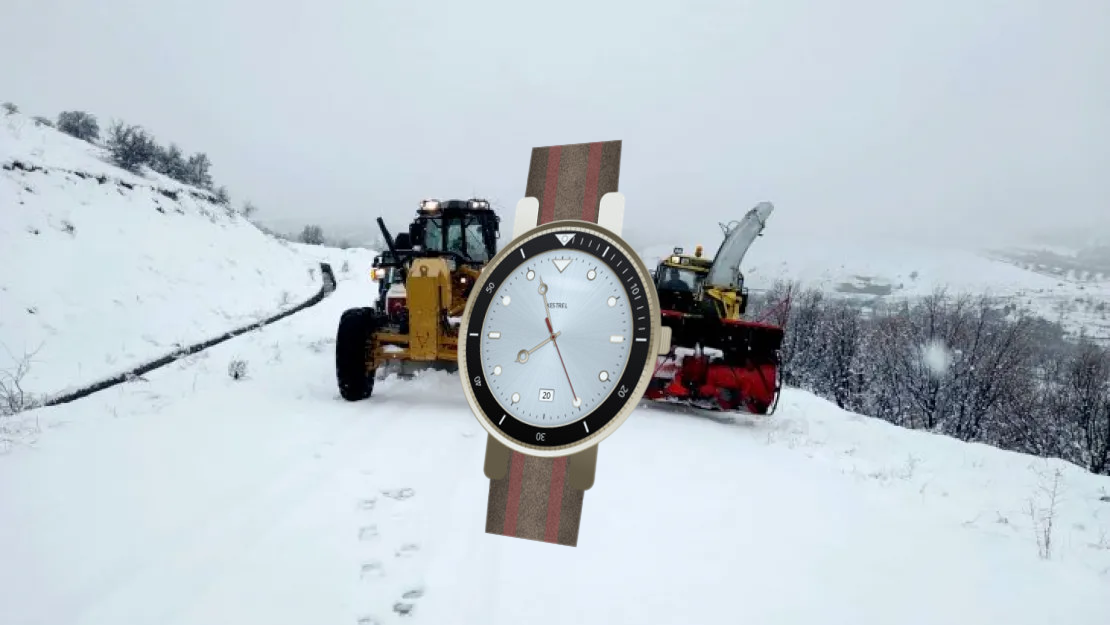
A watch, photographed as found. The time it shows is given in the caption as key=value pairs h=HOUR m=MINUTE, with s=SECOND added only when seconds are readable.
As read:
h=7 m=56 s=25
